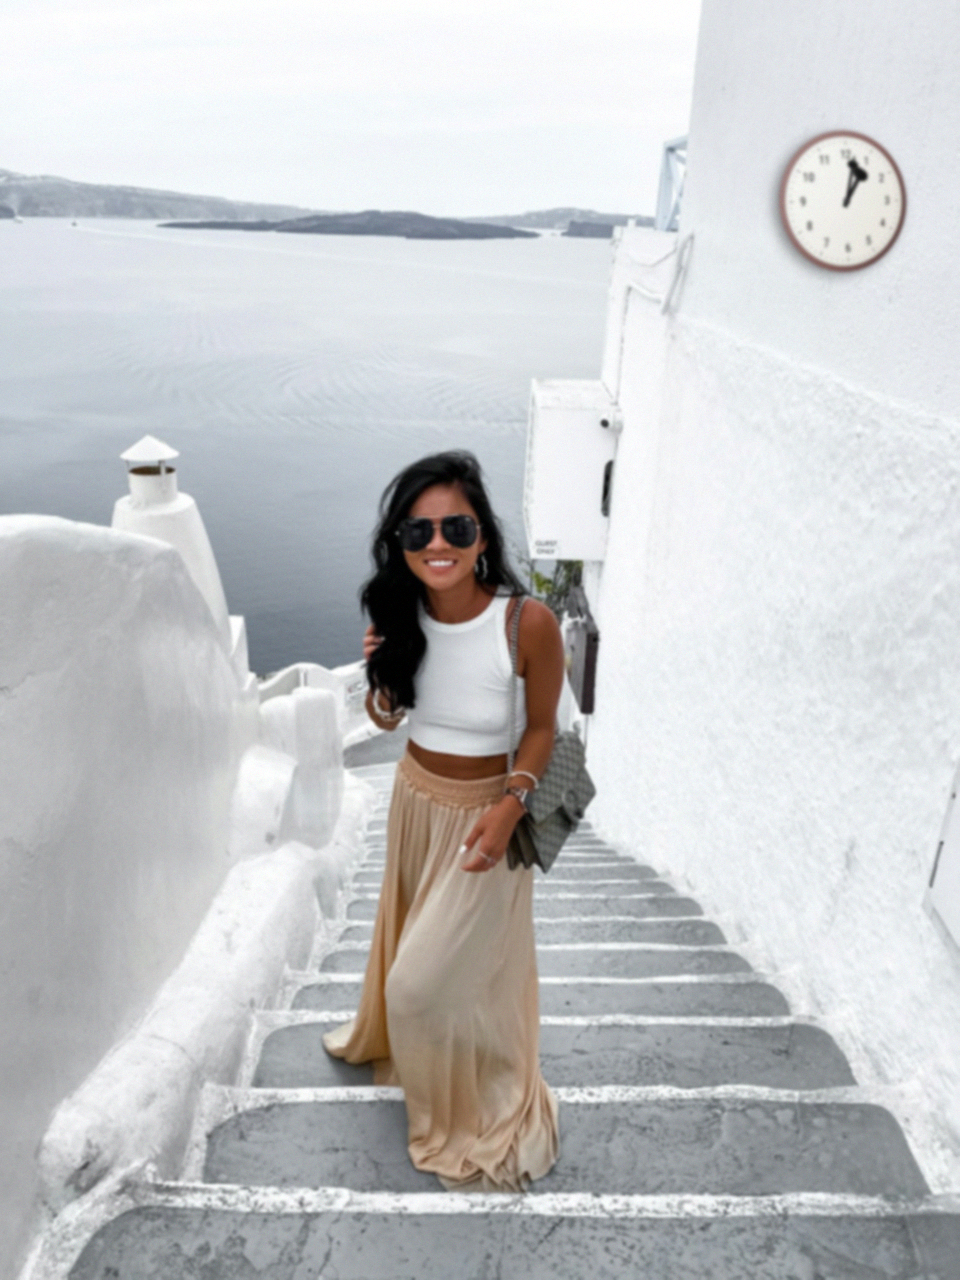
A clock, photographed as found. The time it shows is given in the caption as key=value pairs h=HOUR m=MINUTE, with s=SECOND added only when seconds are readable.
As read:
h=1 m=2
